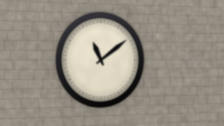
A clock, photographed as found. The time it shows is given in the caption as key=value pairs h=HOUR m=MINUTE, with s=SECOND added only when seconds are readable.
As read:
h=11 m=9
